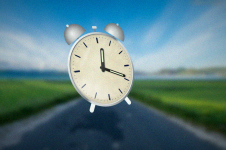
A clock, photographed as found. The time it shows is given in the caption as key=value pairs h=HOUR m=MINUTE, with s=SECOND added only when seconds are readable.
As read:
h=12 m=19
